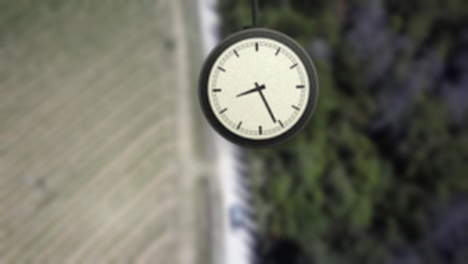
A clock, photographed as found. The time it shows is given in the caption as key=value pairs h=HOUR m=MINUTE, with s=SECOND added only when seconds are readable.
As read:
h=8 m=26
